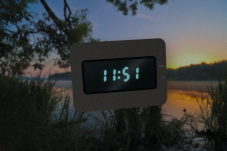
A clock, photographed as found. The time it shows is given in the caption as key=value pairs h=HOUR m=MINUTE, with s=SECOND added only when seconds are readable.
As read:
h=11 m=51
